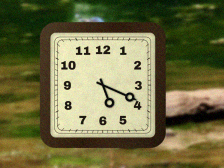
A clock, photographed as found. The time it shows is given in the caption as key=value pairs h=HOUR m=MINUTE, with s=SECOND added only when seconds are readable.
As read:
h=5 m=19
